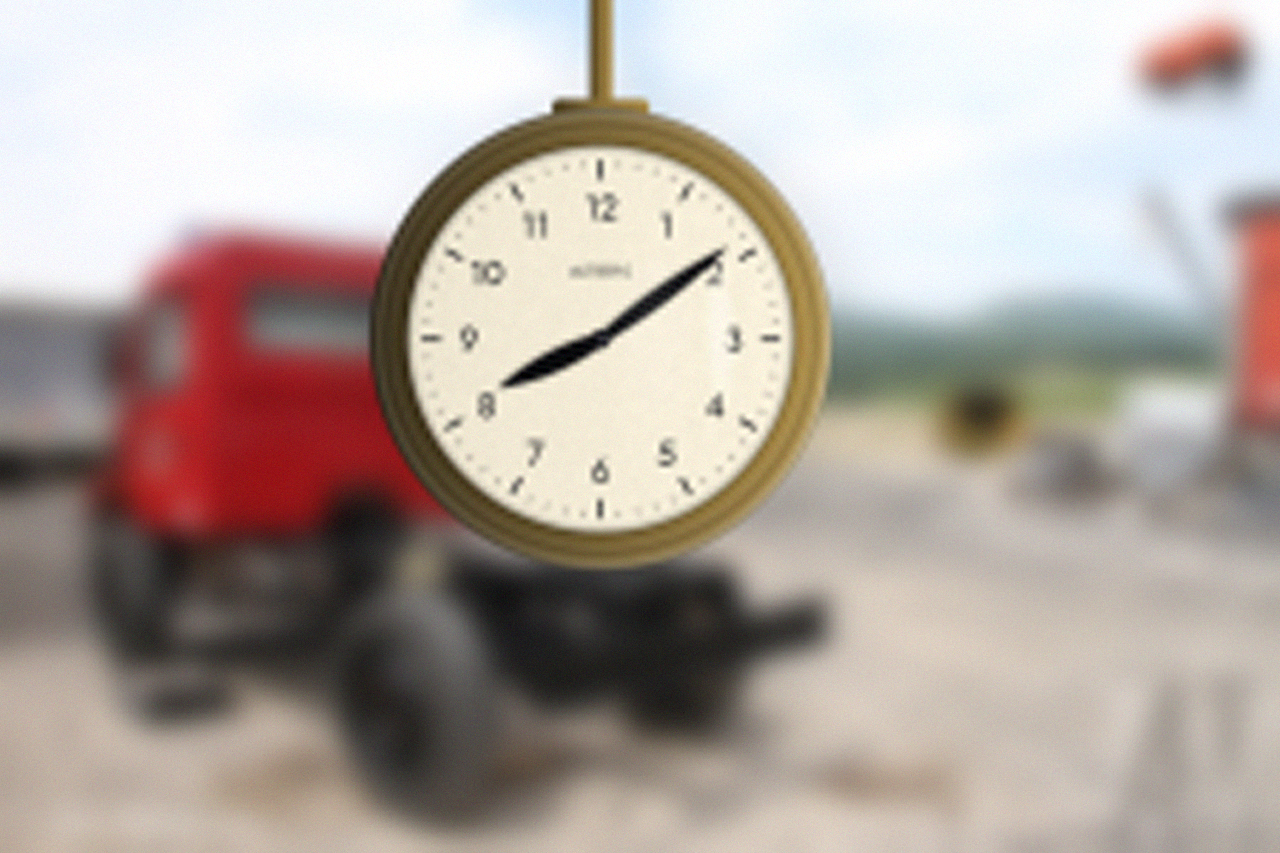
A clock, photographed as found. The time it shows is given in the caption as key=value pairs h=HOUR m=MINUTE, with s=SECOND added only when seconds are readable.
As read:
h=8 m=9
